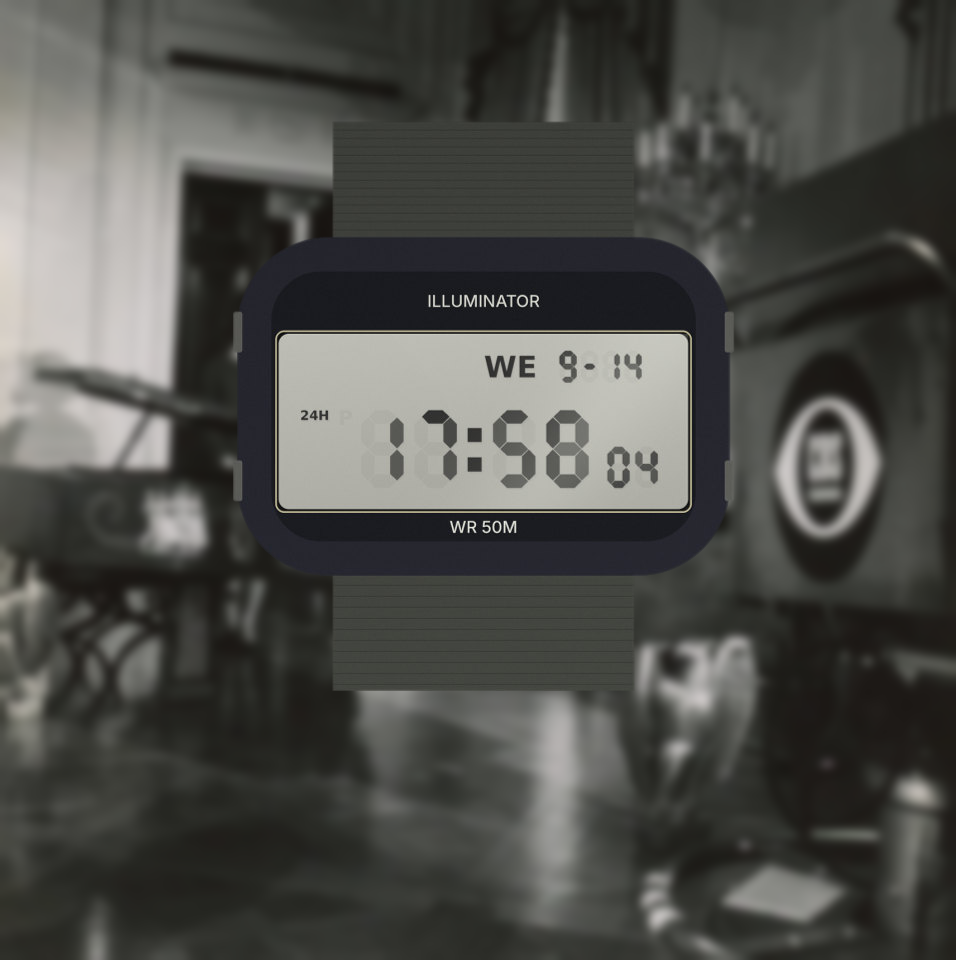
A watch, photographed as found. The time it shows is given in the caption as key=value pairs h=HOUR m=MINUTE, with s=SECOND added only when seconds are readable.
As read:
h=17 m=58 s=4
